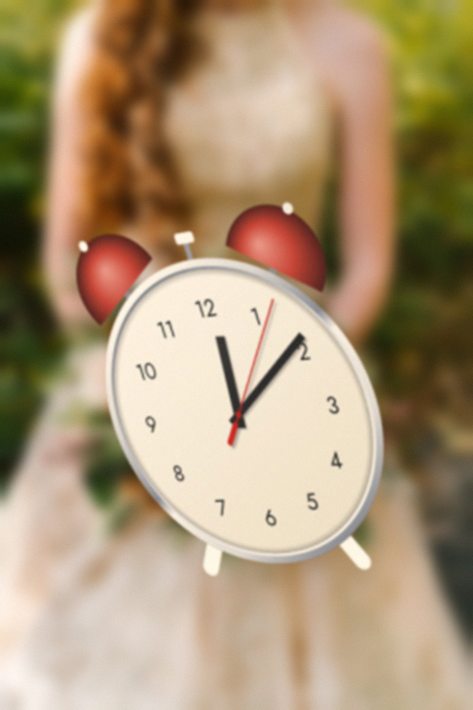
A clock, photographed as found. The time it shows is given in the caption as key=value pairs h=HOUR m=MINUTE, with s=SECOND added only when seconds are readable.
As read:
h=12 m=9 s=6
